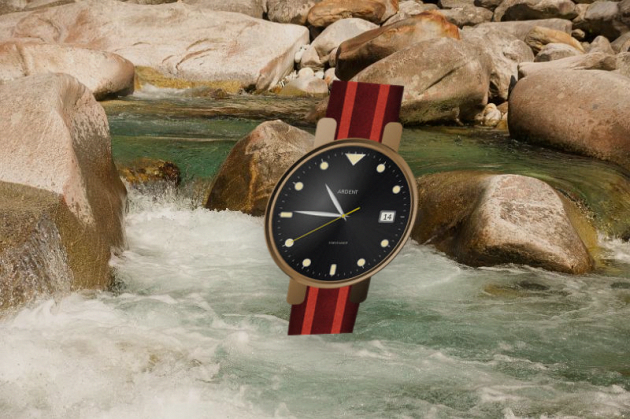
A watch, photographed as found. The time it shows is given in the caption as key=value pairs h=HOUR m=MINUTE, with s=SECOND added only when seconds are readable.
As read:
h=10 m=45 s=40
